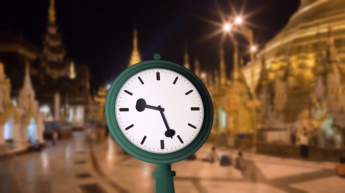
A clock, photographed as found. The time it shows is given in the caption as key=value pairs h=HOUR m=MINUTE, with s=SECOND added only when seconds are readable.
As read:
h=9 m=27
